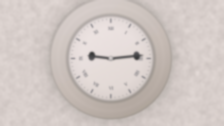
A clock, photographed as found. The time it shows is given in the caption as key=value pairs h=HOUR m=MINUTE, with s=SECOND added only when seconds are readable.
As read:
h=9 m=14
